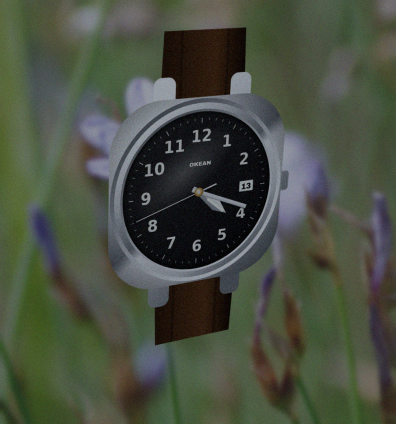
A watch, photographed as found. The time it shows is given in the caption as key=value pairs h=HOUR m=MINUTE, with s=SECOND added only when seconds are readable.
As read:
h=4 m=18 s=42
